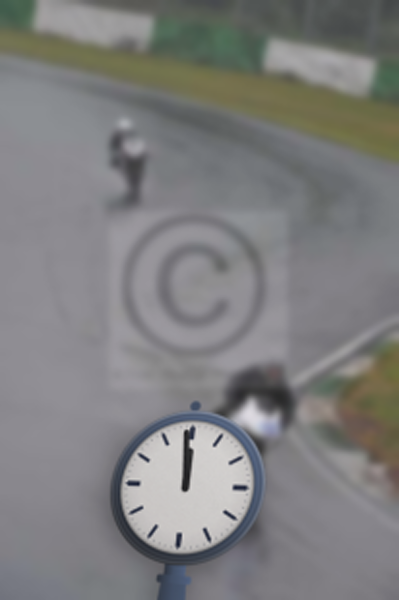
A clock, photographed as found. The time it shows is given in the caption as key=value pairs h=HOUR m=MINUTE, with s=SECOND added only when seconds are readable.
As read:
h=11 m=59
